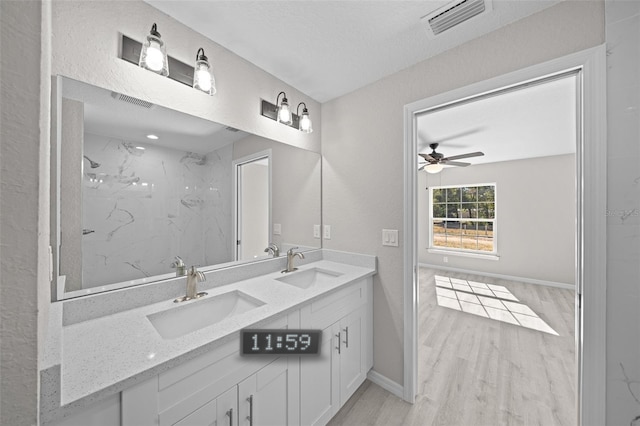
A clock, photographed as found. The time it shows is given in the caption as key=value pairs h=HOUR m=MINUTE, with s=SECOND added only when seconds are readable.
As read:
h=11 m=59
